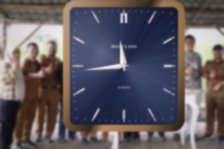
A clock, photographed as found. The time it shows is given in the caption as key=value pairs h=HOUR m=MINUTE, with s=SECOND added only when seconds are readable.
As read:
h=11 m=44
